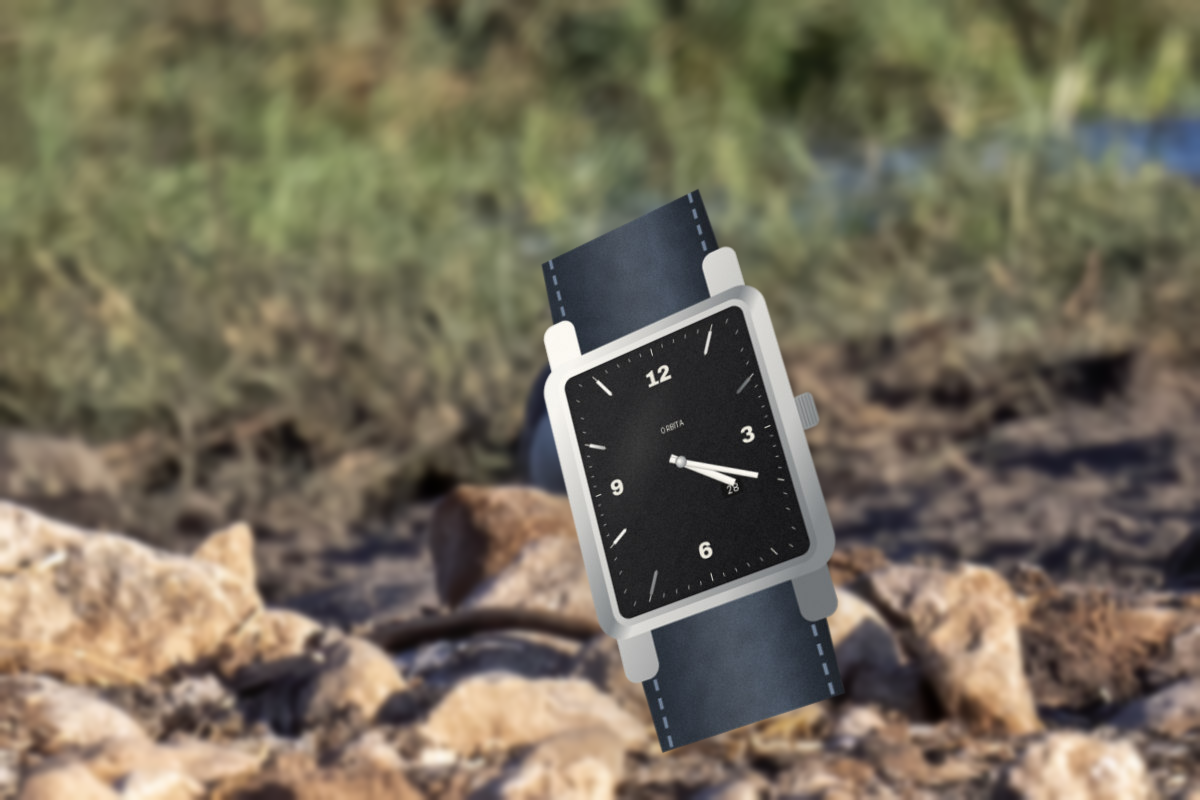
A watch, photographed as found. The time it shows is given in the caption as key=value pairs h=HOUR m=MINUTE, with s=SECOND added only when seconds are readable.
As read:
h=4 m=20
